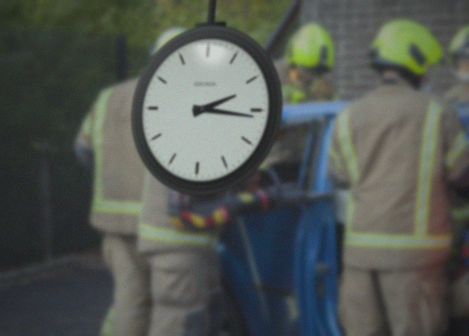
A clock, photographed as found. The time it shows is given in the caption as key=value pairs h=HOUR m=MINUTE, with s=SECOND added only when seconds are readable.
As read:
h=2 m=16
